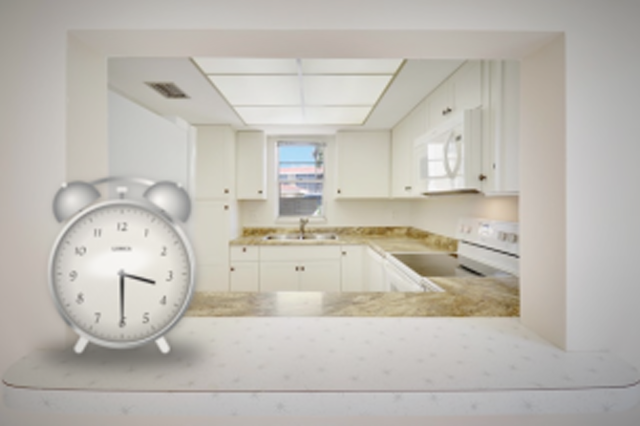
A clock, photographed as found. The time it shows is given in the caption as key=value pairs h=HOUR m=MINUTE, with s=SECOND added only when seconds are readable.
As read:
h=3 m=30
